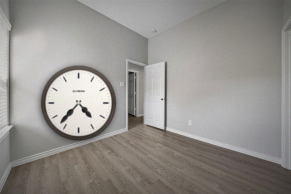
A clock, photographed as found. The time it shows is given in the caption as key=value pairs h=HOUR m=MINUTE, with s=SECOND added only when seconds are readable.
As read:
h=4 m=37
